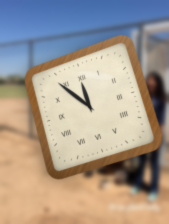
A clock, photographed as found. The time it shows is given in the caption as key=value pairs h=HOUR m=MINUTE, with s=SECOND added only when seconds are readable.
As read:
h=11 m=54
